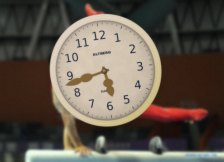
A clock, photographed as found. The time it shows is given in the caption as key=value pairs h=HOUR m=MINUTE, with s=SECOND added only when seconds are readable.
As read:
h=5 m=43
